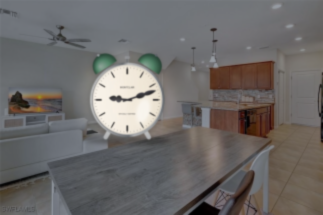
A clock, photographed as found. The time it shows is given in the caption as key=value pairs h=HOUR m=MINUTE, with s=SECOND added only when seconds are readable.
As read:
h=9 m=12
